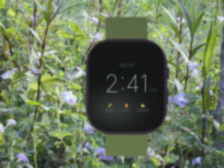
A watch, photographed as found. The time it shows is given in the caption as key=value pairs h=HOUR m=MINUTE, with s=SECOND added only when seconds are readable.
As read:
h=2 m=41
